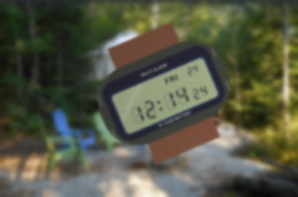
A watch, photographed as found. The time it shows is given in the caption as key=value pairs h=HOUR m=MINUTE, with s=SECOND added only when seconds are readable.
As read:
h=12 m=14
